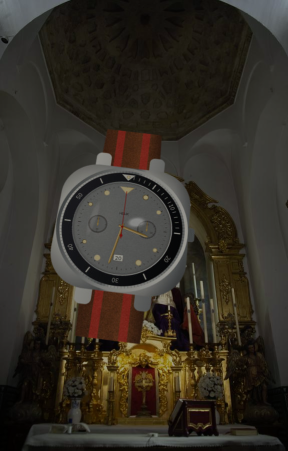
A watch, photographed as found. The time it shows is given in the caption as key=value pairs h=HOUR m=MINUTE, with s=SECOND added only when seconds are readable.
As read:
h=3 m=32
